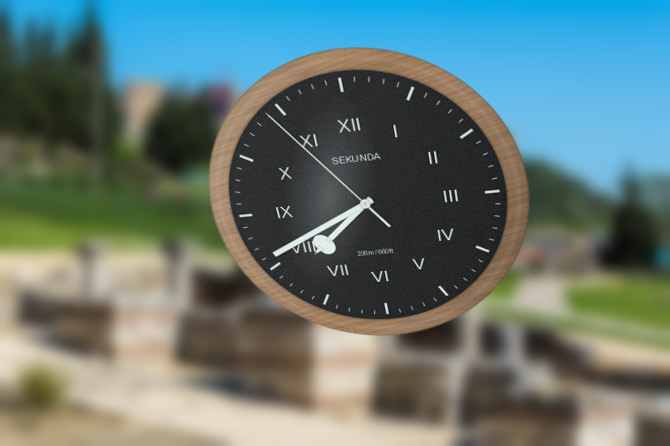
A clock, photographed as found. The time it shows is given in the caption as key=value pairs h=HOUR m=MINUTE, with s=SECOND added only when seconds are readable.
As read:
h=7 m=40 s=54
